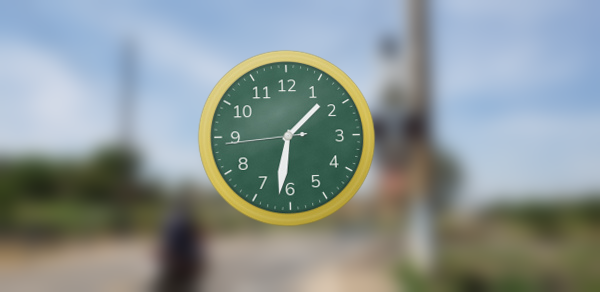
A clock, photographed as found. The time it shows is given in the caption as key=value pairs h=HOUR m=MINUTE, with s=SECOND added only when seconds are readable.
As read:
h=1 m=31 s=44
